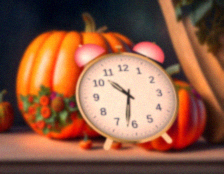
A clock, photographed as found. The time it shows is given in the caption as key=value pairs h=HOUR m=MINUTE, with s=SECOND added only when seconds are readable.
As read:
h=10 m=32
